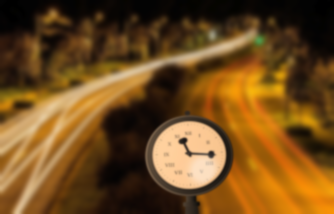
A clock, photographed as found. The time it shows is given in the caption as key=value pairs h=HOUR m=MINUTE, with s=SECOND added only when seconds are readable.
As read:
h=11 m=16
